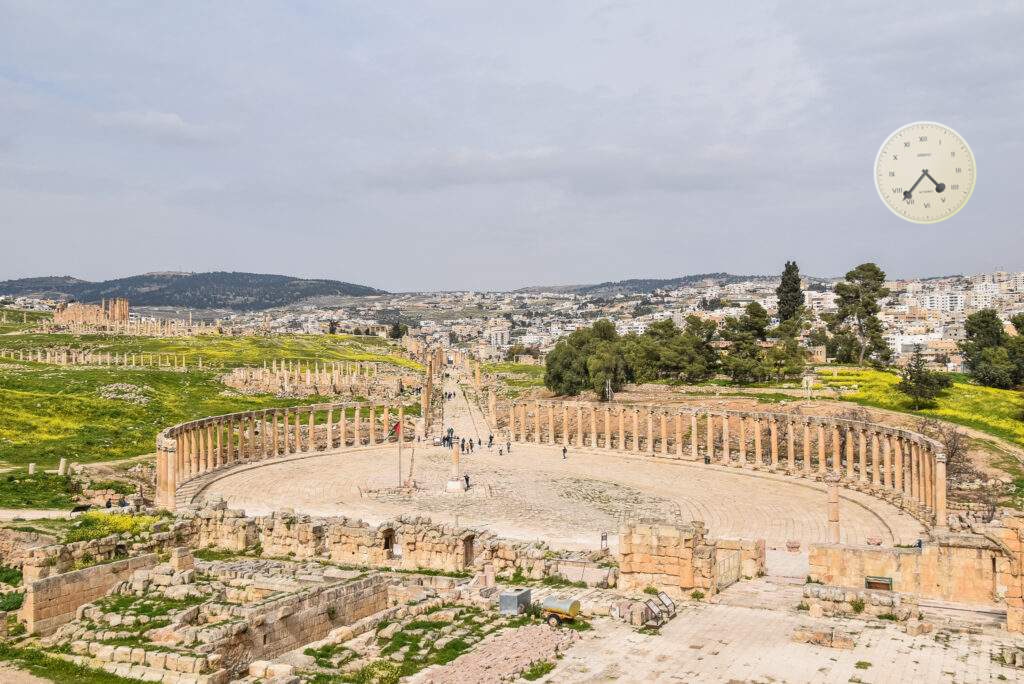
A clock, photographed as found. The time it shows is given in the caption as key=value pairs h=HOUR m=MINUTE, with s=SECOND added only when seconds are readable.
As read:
h=4 m=37
